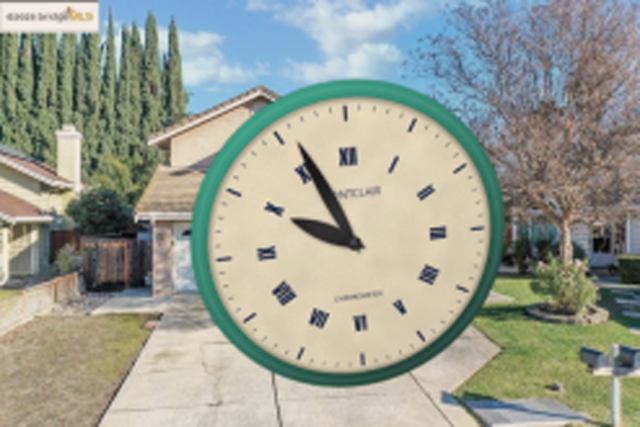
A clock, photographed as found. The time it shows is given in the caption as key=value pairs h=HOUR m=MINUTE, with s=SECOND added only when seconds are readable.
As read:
h=9 m=56
